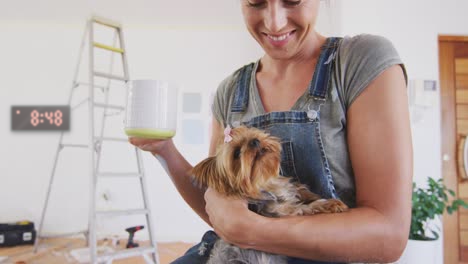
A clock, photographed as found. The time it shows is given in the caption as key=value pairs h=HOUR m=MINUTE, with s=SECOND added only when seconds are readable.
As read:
h=8 m=48
